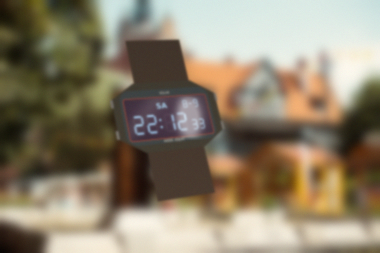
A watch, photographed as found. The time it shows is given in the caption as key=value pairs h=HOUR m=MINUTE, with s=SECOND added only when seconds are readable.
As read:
h=22 m=12
